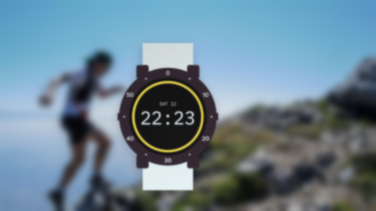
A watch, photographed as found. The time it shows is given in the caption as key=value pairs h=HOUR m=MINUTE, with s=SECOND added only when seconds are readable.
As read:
h=22 m=23
